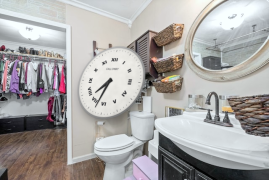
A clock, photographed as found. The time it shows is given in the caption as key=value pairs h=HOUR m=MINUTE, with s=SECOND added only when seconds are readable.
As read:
h=7 m=33
